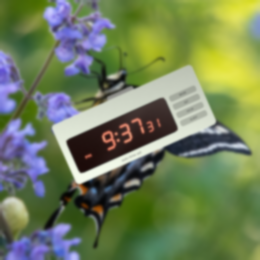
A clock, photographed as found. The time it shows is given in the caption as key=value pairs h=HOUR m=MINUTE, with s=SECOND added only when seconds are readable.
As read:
h=9 m=37
